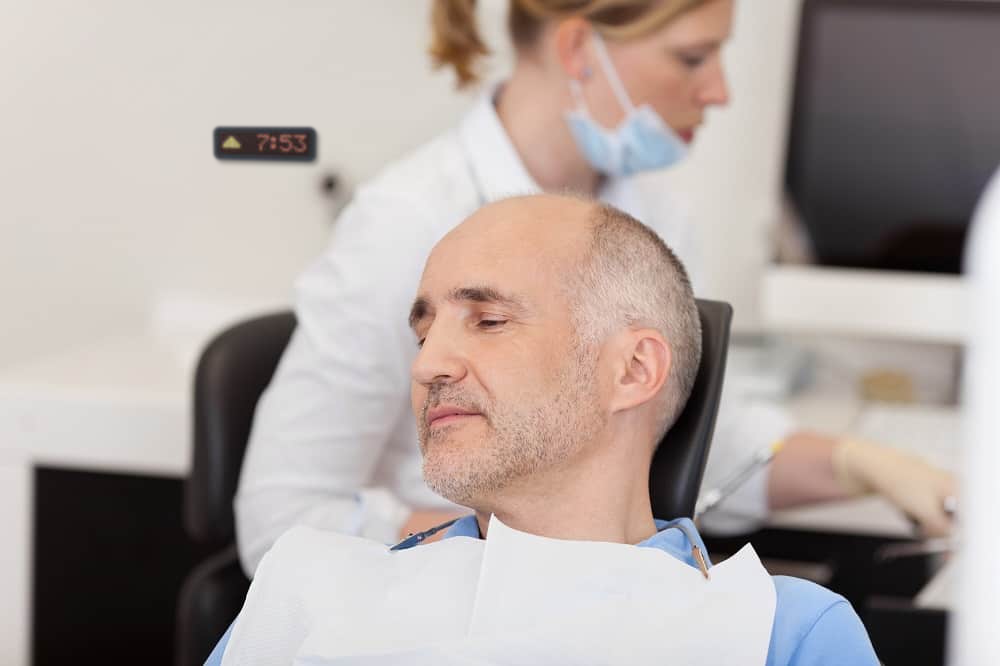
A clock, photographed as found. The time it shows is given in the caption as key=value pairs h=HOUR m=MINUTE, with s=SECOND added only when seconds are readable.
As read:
h=7 m=53
